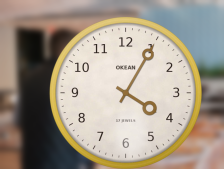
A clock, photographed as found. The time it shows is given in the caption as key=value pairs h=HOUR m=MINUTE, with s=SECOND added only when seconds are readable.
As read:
h=4 m=5
